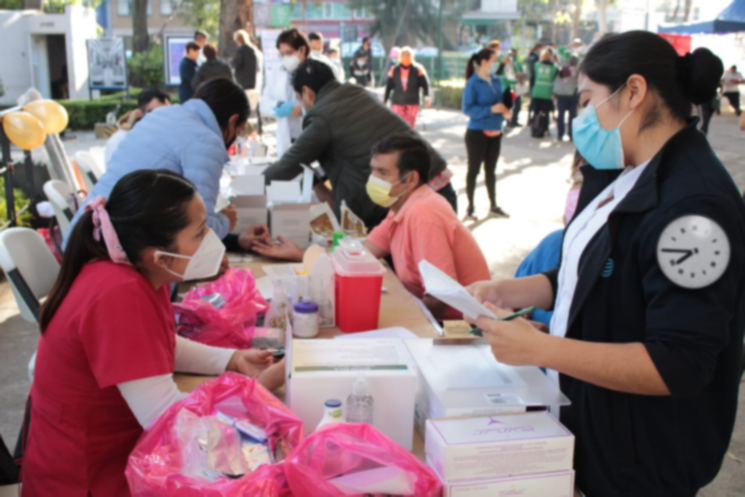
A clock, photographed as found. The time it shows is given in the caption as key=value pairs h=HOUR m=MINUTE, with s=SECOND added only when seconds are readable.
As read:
h=7 m=45
